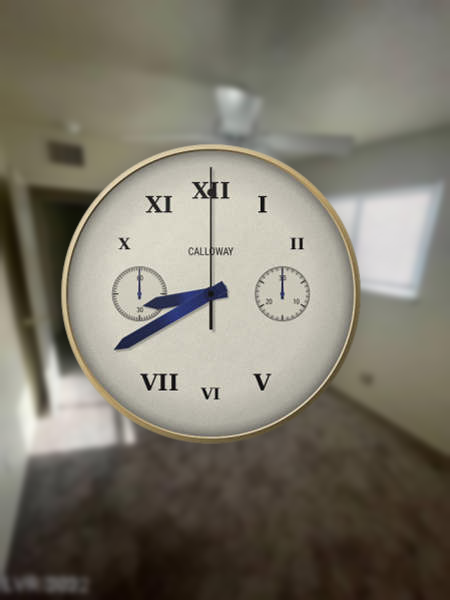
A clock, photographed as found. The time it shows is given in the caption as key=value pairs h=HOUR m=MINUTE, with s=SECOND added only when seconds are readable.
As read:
h=8 m=40
